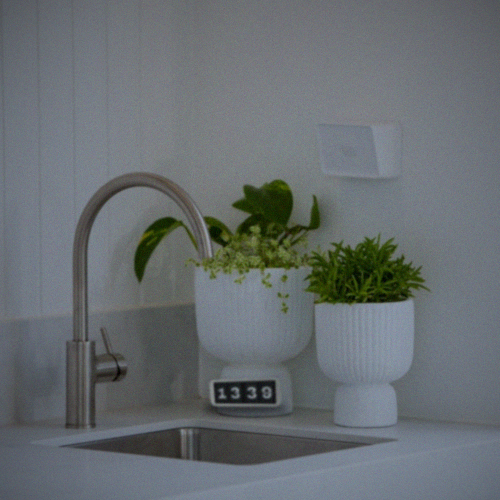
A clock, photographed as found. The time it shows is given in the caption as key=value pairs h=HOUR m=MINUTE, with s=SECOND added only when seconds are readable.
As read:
h=13 m=39
